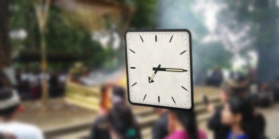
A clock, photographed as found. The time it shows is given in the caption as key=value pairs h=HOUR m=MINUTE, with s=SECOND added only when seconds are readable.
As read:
h=7 m=15
